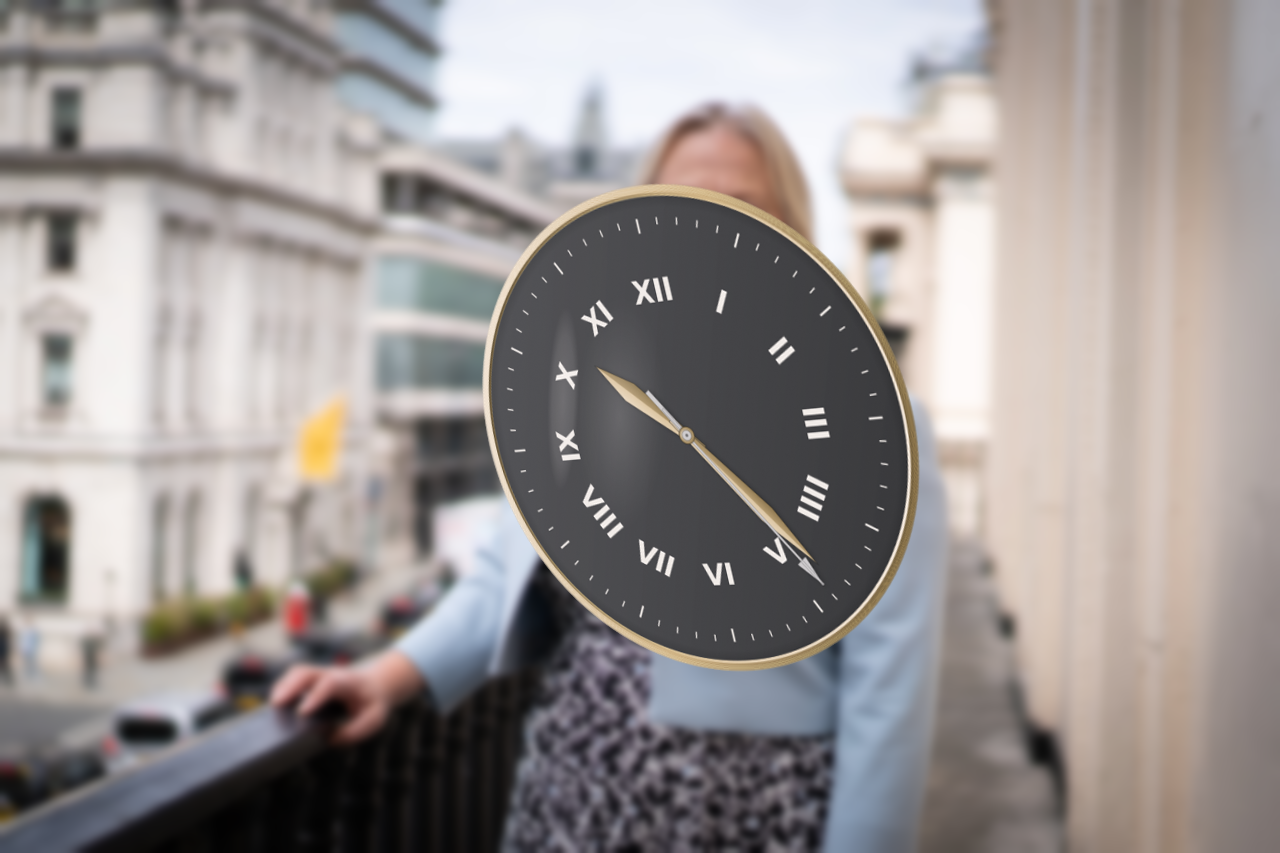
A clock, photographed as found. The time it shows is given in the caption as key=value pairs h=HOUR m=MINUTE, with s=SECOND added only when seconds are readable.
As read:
h=10 m=23 s=24
